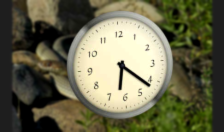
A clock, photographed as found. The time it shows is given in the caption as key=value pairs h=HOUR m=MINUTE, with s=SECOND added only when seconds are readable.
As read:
h=6 m=22
